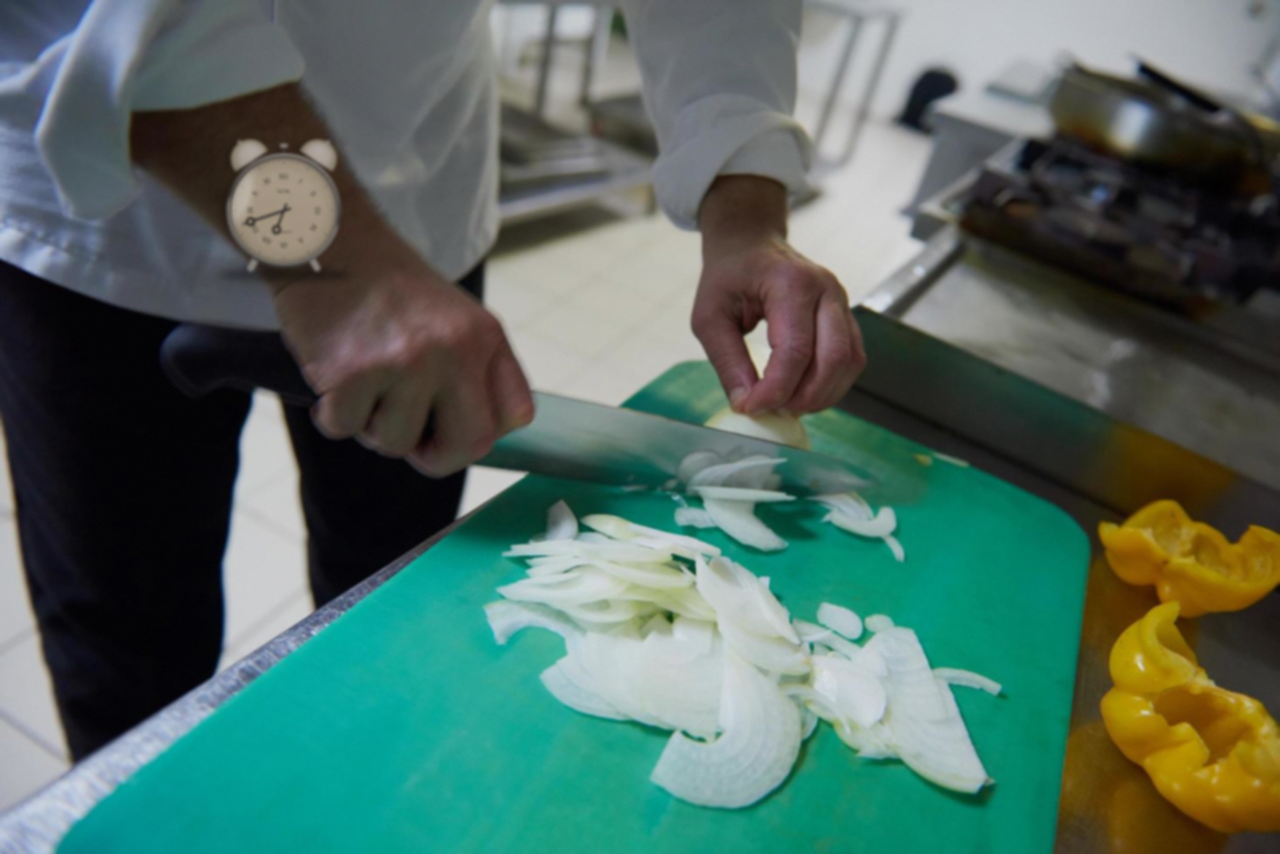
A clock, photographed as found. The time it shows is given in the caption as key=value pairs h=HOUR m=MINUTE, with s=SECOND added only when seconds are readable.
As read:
h=6 m=42
